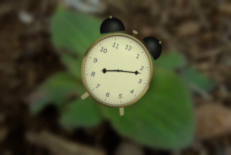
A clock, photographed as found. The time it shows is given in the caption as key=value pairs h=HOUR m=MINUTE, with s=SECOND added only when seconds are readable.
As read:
h=8 m=12
